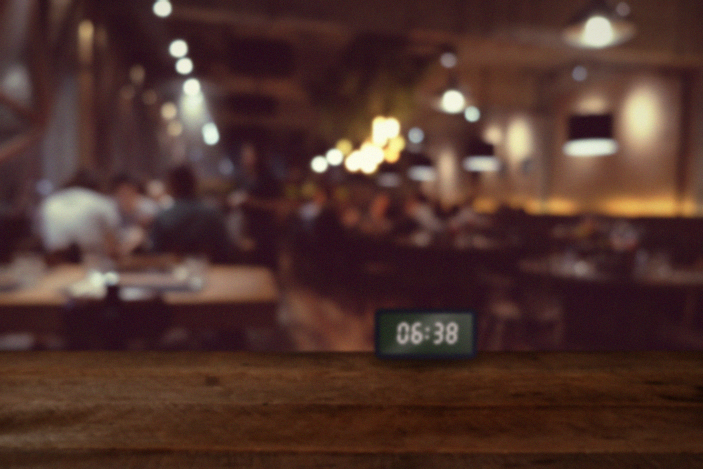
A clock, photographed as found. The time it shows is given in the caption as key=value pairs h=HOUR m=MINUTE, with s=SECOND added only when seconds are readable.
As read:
h=6 m=38
